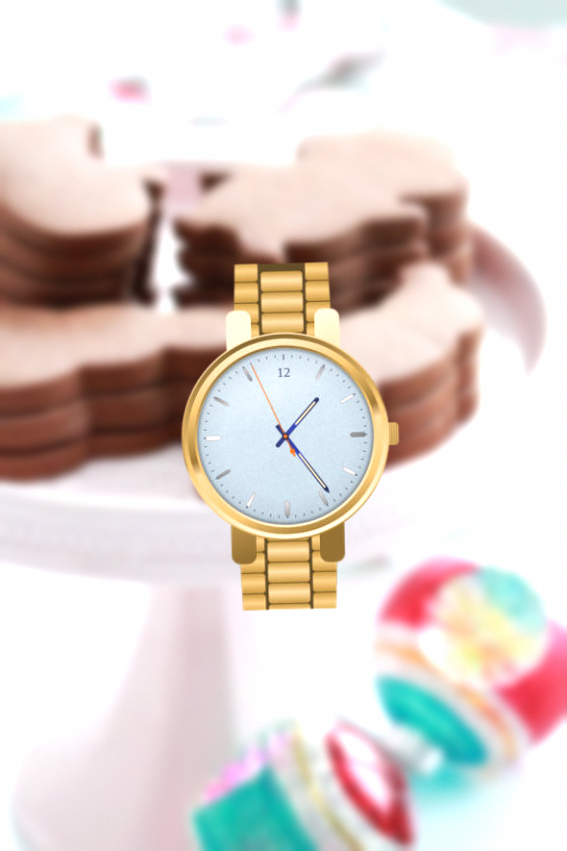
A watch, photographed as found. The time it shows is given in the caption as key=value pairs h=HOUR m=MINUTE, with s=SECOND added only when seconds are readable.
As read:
h=1 m=23 s=56
